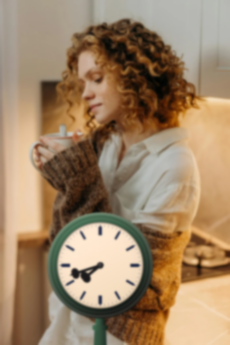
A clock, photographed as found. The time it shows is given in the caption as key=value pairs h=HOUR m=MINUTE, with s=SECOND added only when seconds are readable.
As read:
h=7 m=42
